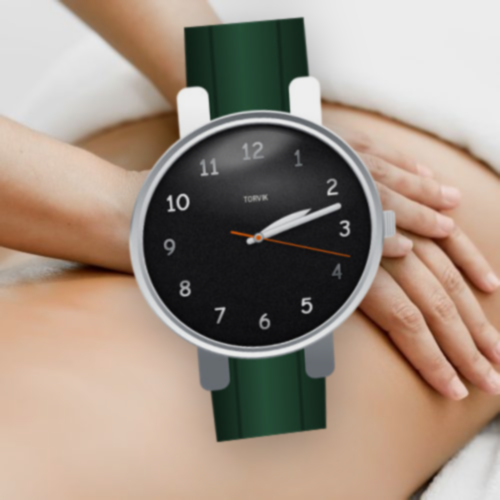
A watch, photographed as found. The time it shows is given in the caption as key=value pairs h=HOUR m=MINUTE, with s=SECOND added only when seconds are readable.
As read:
h=2 m=12 s=18
